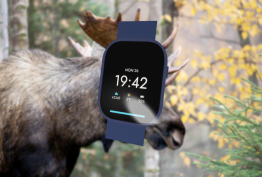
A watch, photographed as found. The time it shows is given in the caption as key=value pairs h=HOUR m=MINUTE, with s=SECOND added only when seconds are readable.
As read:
h=19 m=42
